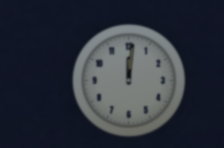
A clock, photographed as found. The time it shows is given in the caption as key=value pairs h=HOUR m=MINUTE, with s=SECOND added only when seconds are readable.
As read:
h=12 m=1
